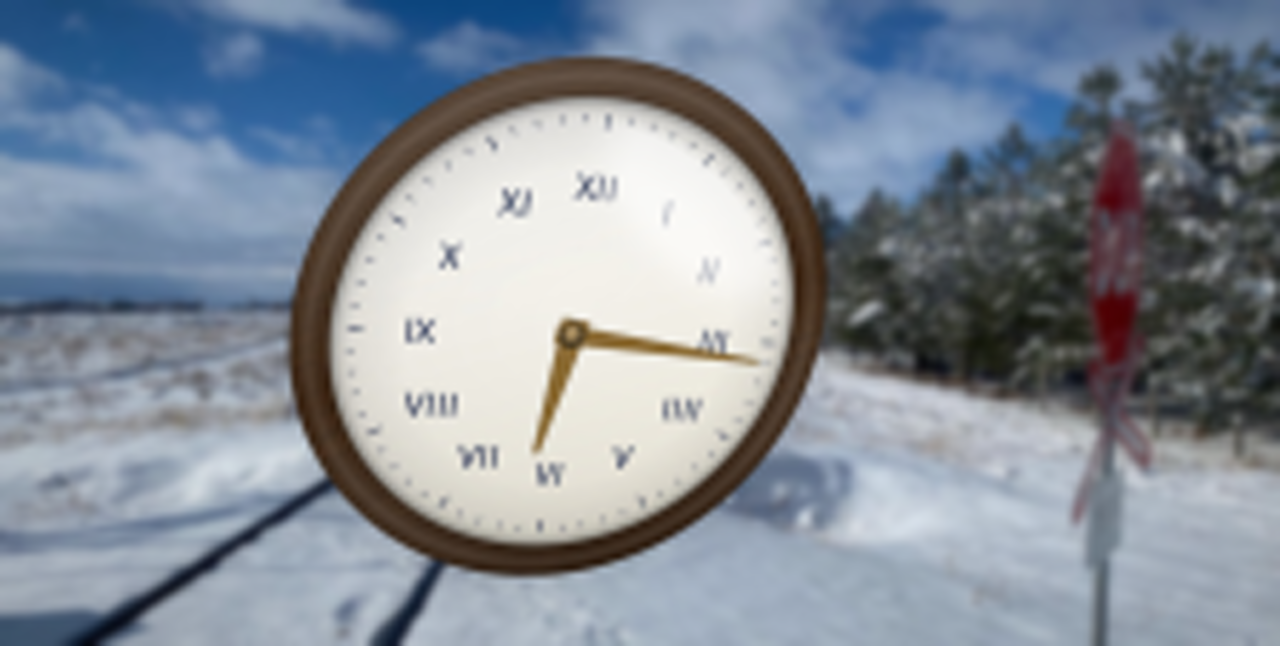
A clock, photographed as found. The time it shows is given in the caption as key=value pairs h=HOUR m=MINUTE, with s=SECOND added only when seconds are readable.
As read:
h=6 m=16
